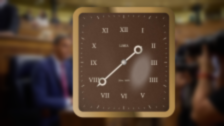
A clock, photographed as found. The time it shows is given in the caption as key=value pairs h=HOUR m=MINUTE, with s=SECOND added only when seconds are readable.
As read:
h=1 m=38
